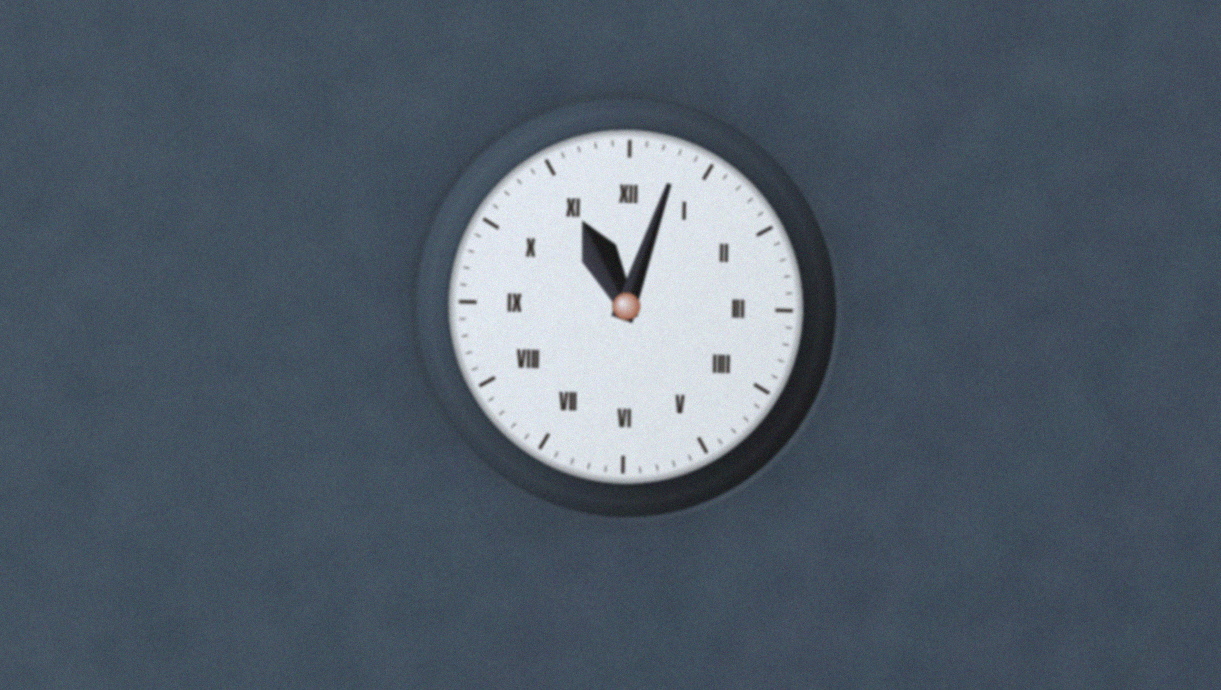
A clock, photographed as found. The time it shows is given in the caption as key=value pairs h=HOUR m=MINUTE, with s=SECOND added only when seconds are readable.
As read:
h=11 m=3
